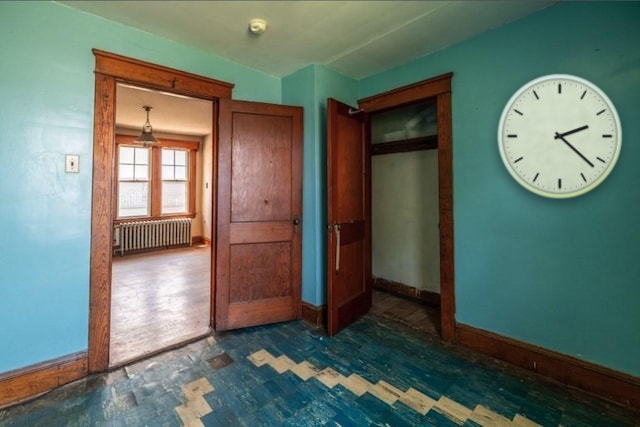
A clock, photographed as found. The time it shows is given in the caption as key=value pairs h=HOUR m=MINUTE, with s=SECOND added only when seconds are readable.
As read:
h=2 m=22
